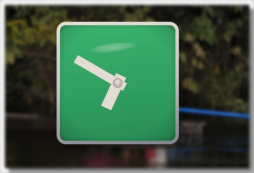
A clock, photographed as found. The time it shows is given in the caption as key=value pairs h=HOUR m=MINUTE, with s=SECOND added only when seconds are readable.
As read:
h=6 m=50
